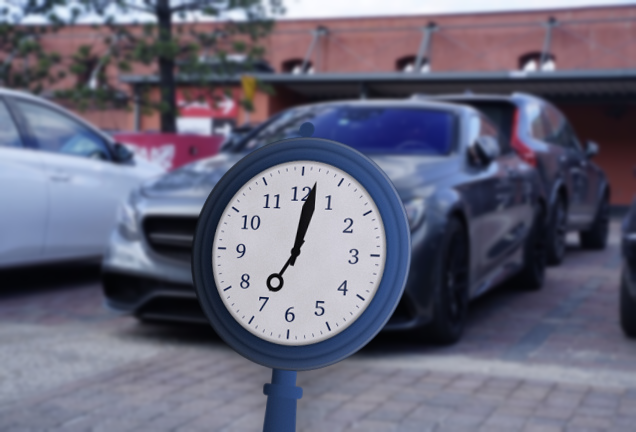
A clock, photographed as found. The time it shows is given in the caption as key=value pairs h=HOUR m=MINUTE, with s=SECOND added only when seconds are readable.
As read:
h=7 m=2
